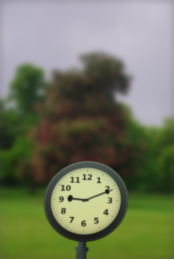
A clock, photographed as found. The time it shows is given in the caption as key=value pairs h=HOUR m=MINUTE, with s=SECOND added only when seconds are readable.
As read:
h=9 m=11
